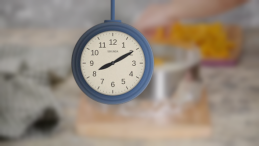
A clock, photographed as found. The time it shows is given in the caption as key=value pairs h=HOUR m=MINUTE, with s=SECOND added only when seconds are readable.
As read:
h=8 m=10
